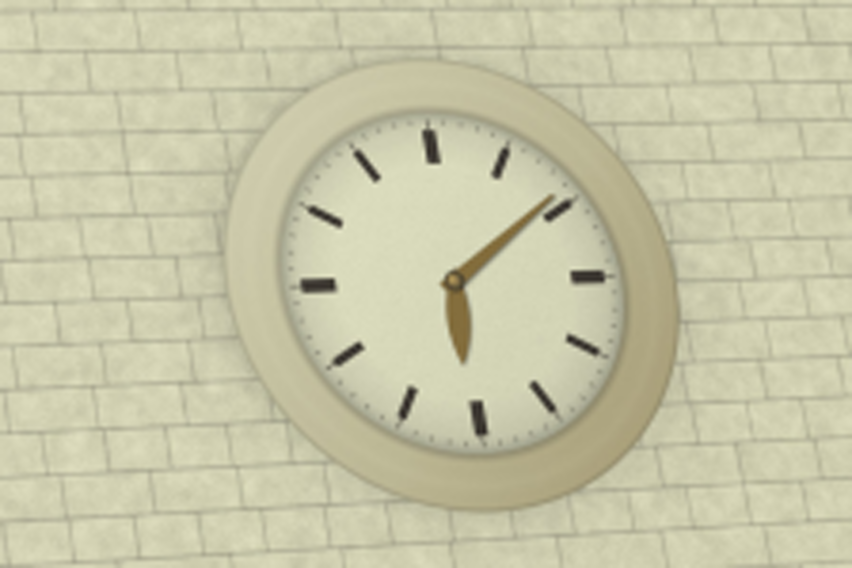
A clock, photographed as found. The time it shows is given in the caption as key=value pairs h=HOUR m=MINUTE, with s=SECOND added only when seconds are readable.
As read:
h=6 m=9
